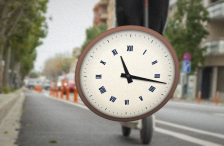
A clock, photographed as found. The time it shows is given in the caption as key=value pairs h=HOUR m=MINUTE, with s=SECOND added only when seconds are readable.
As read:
h=11 m=17
